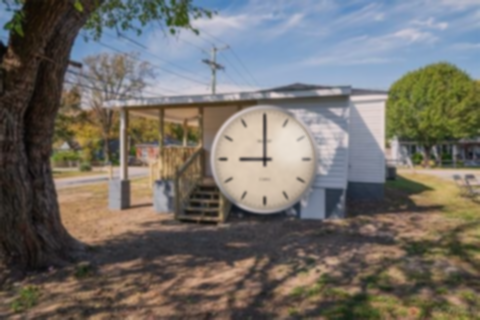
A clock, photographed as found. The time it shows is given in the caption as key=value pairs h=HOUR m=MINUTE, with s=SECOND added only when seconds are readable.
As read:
h=9 m=0
